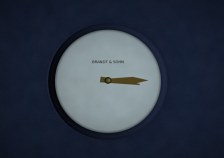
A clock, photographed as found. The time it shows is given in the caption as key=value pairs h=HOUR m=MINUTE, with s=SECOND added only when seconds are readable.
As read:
h=3 m=15
